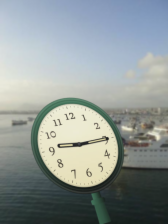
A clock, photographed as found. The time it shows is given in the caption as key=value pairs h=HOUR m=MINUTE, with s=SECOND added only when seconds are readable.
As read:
h=9 m=15
